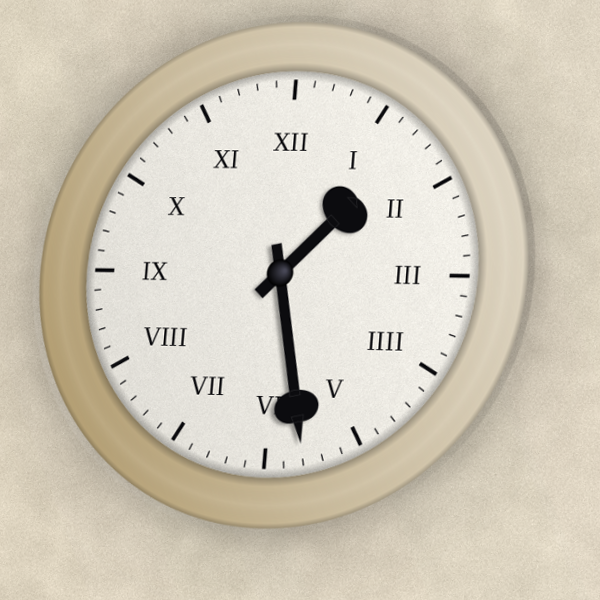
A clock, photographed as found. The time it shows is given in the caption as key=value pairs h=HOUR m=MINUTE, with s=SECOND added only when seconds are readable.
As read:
h=1 m=28
